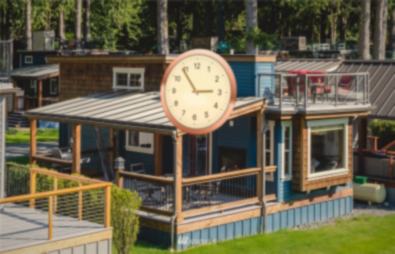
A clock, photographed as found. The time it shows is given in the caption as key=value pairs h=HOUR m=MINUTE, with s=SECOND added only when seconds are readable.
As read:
h=2 m=54
